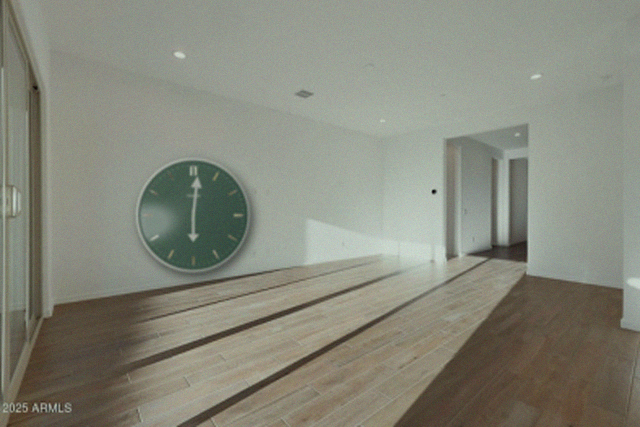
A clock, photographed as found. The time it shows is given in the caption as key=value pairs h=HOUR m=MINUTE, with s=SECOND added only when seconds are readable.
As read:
h=6 m=1
